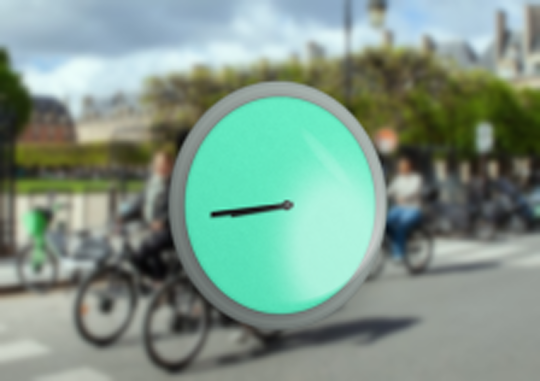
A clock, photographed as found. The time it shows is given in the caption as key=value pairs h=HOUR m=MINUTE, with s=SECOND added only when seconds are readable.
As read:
h=8 m=44
